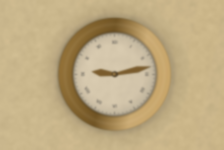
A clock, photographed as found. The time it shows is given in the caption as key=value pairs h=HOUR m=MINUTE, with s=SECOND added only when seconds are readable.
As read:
h=9 m=13
